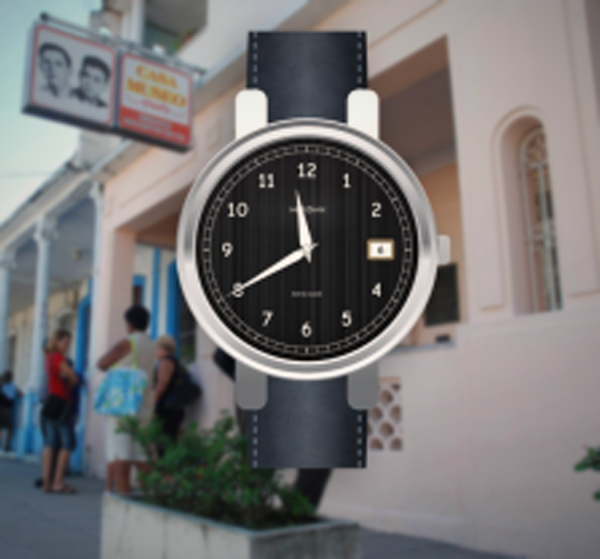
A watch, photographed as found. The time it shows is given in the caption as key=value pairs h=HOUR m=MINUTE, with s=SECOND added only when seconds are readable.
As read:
h=11 m=40
